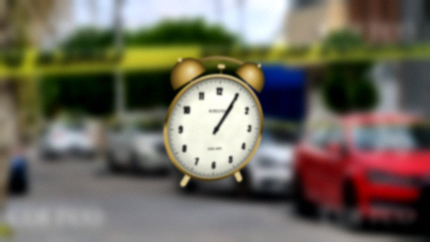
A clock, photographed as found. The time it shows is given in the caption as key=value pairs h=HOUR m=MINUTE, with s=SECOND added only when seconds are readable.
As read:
h=1 m=5
